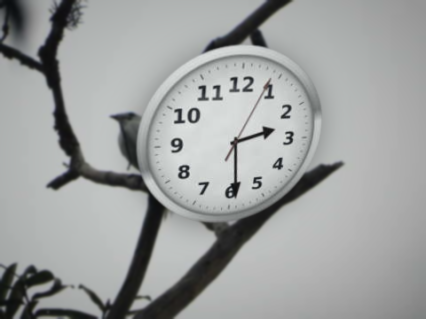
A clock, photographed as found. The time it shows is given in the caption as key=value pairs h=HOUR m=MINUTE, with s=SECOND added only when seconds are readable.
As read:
h=2 m=29 s=4
